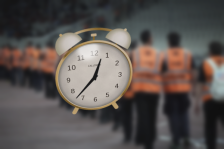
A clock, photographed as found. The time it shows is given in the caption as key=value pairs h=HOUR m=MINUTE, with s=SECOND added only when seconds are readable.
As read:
h=12 m=37
